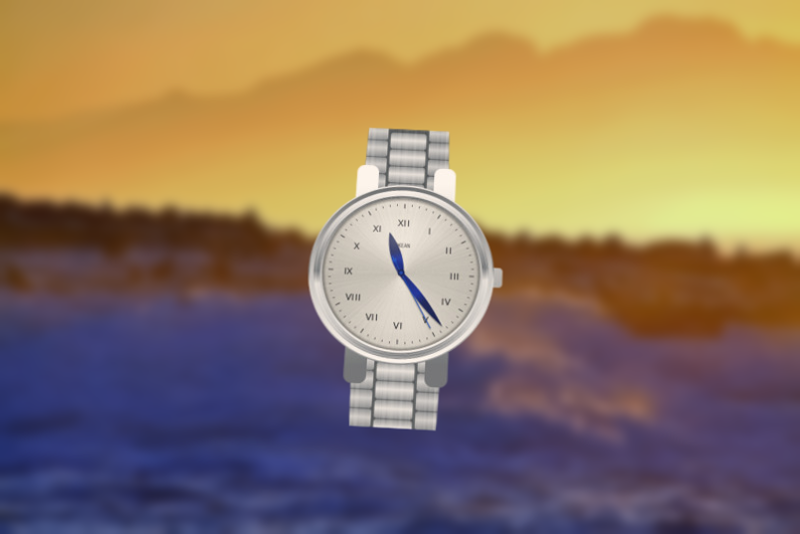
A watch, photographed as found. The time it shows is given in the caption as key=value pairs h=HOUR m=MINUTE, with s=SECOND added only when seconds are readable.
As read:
h=11 m=23 s=25
